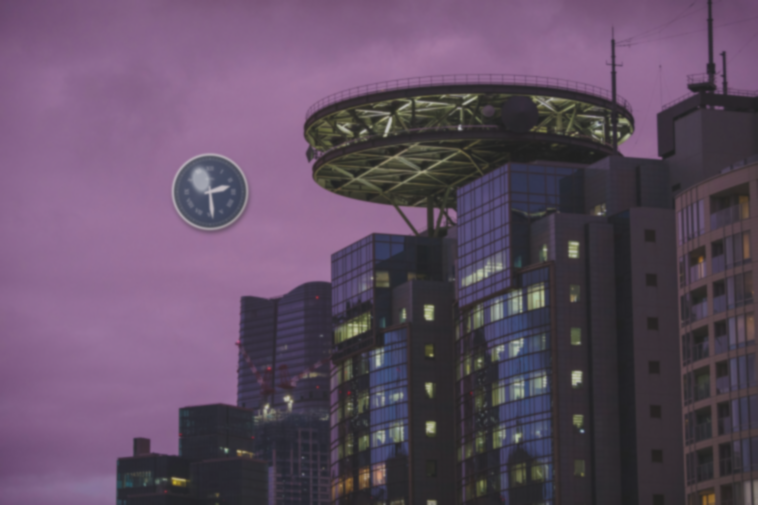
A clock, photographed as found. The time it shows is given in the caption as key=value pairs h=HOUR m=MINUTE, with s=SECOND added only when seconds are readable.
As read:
h=2 m=29
